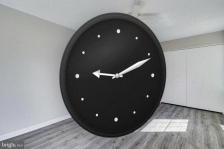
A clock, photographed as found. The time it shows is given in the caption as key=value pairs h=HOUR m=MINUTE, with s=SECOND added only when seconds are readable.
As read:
h=9 m=11
